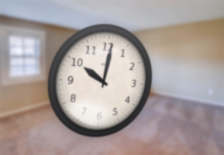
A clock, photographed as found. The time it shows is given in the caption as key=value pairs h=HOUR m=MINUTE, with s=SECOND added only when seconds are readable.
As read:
h=10 m=1
